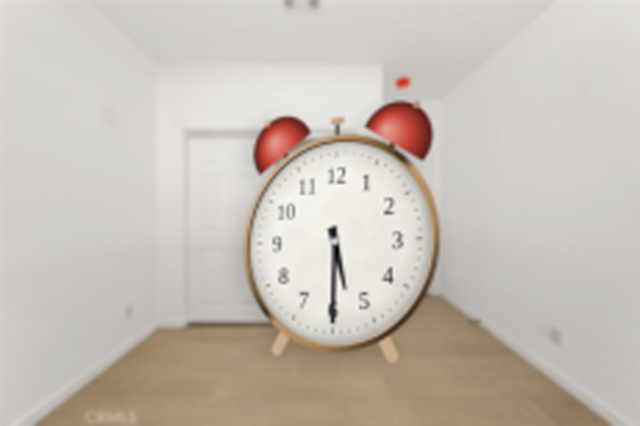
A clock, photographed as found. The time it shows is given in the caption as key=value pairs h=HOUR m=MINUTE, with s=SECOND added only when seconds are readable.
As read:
h=5 m=30
